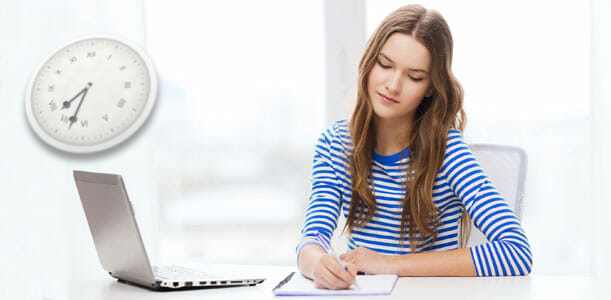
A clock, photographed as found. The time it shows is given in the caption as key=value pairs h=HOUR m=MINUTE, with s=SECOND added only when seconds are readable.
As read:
h=7 m=33
